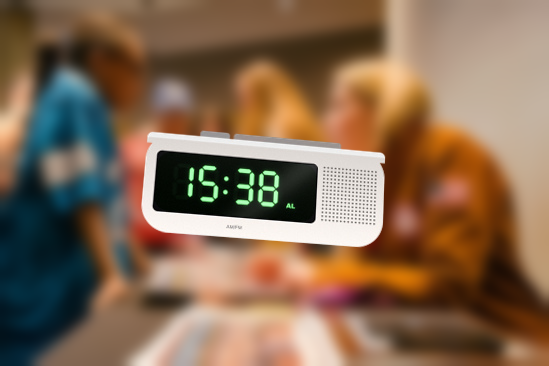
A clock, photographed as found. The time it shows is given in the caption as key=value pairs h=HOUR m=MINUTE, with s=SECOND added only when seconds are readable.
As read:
h=15 m=38
